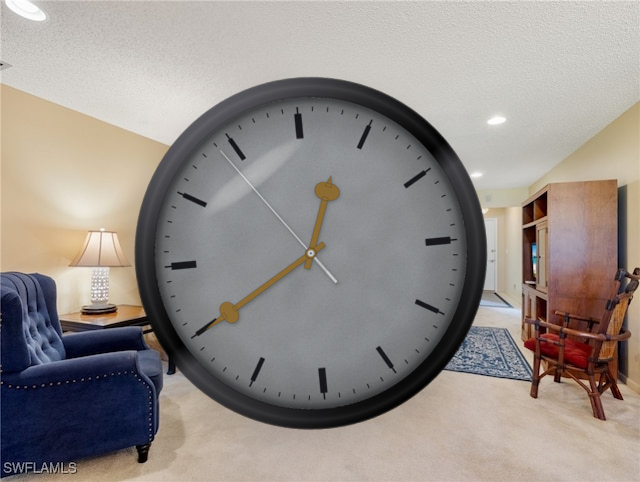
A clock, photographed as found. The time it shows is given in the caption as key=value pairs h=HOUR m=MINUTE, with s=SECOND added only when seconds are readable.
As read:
h=12 m=39 s=54
